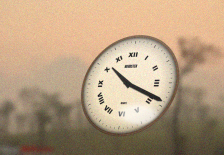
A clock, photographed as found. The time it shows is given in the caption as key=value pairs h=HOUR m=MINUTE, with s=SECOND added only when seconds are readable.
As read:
h=10 m=19
